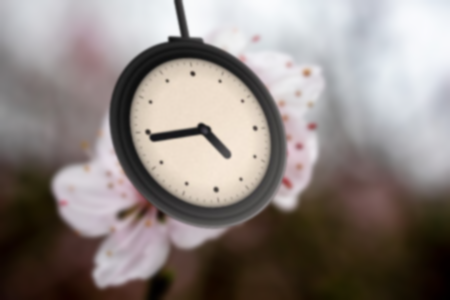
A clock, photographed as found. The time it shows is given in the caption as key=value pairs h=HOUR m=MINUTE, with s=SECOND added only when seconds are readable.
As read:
h=4 m=44
